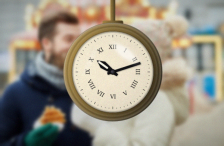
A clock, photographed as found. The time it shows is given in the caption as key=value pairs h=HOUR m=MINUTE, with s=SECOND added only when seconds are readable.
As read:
h=10 m=12
